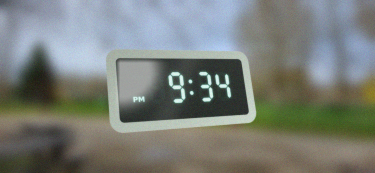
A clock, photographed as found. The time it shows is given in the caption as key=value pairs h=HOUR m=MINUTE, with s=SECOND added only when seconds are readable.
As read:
h=9 m=34
